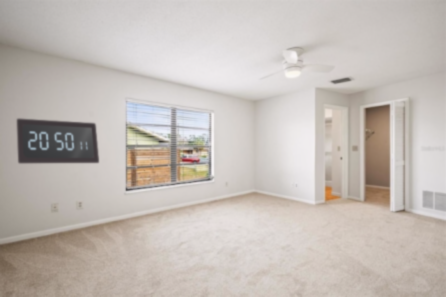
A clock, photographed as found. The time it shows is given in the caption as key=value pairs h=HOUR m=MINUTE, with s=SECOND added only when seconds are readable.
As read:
h=20 m=50
